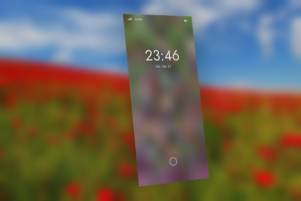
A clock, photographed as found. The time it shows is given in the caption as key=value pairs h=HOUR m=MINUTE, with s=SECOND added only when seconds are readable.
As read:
h=23 m=46
